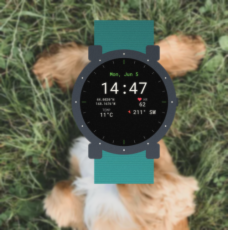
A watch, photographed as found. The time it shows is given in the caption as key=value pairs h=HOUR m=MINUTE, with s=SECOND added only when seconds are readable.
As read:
h=14 m=47
